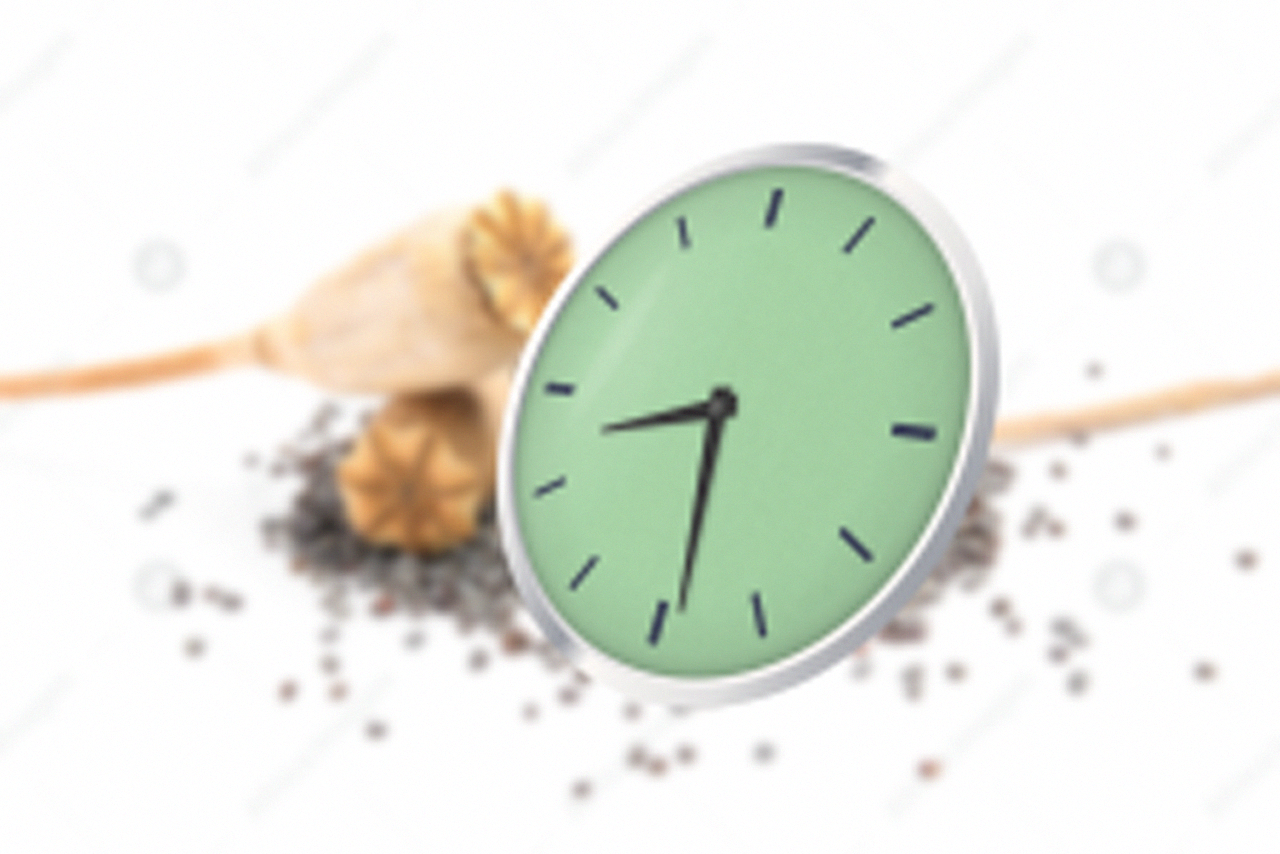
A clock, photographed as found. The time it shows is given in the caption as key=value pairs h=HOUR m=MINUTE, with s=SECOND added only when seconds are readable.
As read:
h=8 m=29
